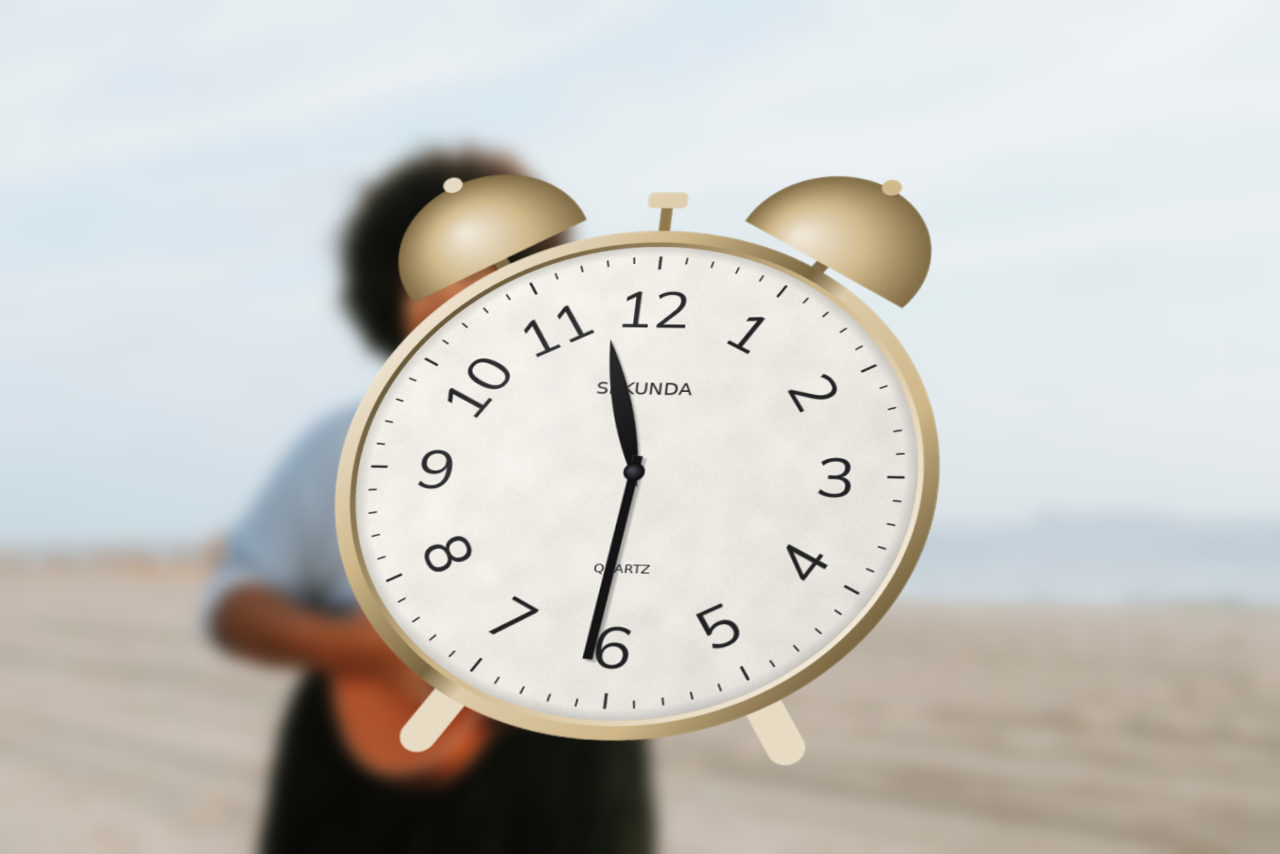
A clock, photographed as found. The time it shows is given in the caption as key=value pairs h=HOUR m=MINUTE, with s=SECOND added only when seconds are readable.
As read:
h=11 m=31
